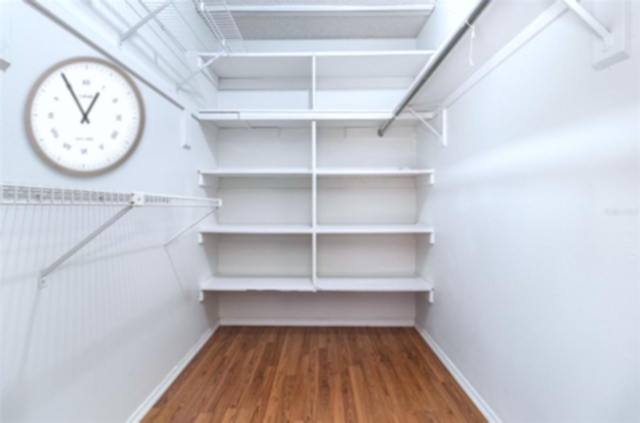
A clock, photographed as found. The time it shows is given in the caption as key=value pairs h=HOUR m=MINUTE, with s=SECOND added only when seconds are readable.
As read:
h=12 m=55
